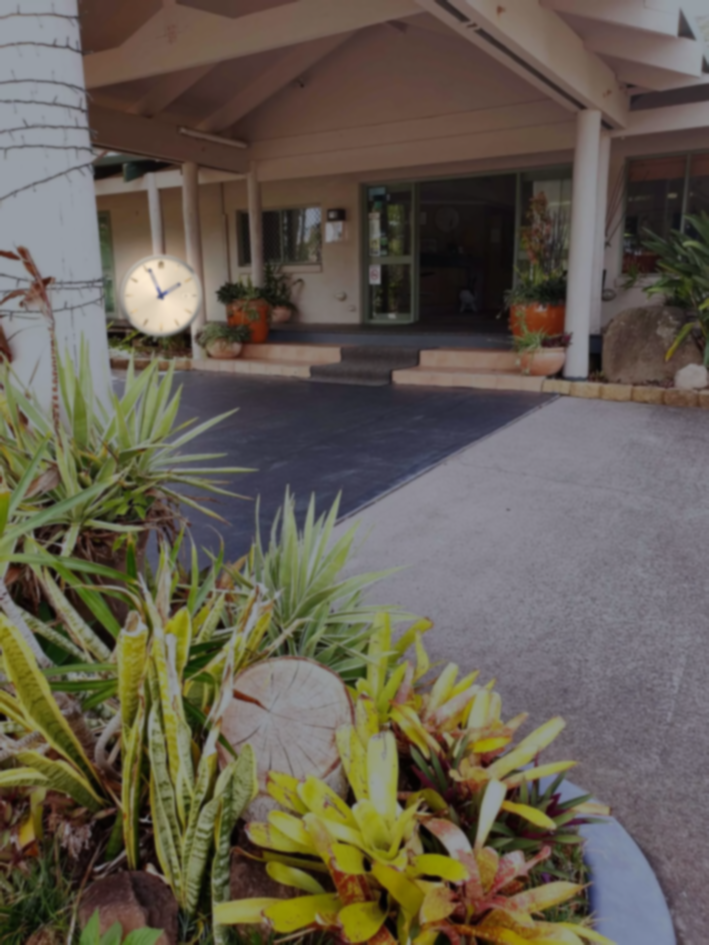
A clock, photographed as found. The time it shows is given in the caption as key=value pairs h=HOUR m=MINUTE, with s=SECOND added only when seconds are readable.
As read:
h=1 m=56
